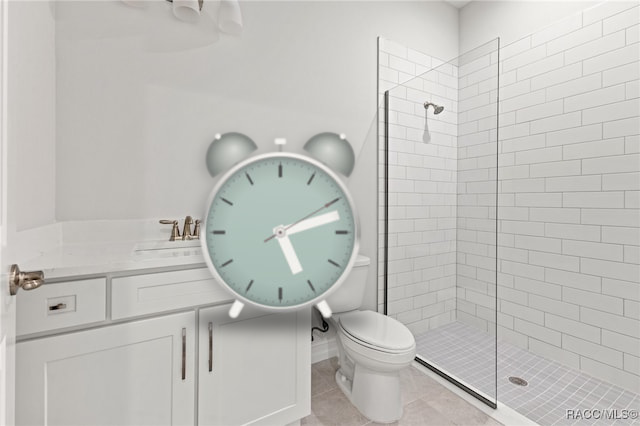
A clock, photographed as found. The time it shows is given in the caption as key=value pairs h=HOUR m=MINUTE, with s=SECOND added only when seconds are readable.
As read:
h=5 m=12 s=10
